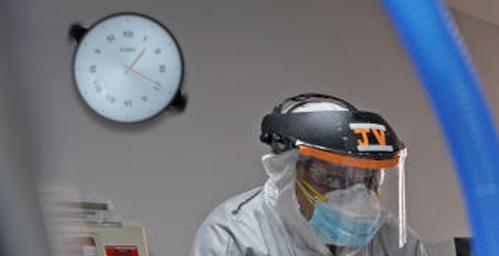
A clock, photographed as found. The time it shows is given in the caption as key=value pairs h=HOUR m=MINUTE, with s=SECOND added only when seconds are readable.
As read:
h=1 m=20
